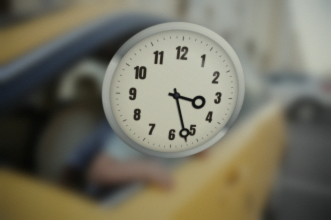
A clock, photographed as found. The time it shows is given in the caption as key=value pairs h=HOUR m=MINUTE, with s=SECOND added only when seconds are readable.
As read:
h=3 m=27
